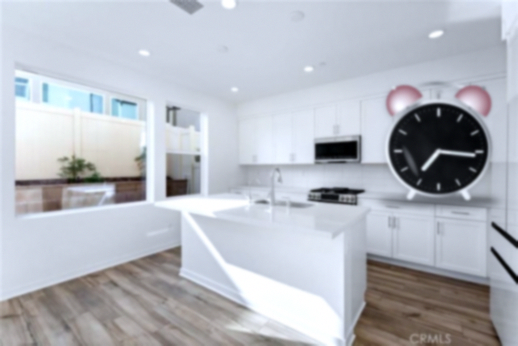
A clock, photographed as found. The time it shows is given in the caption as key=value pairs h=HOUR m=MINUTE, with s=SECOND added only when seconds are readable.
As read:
h=7 m=16
